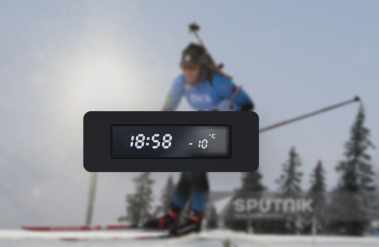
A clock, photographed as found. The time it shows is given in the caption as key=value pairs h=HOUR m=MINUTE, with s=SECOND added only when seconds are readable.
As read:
h=18 m=58
